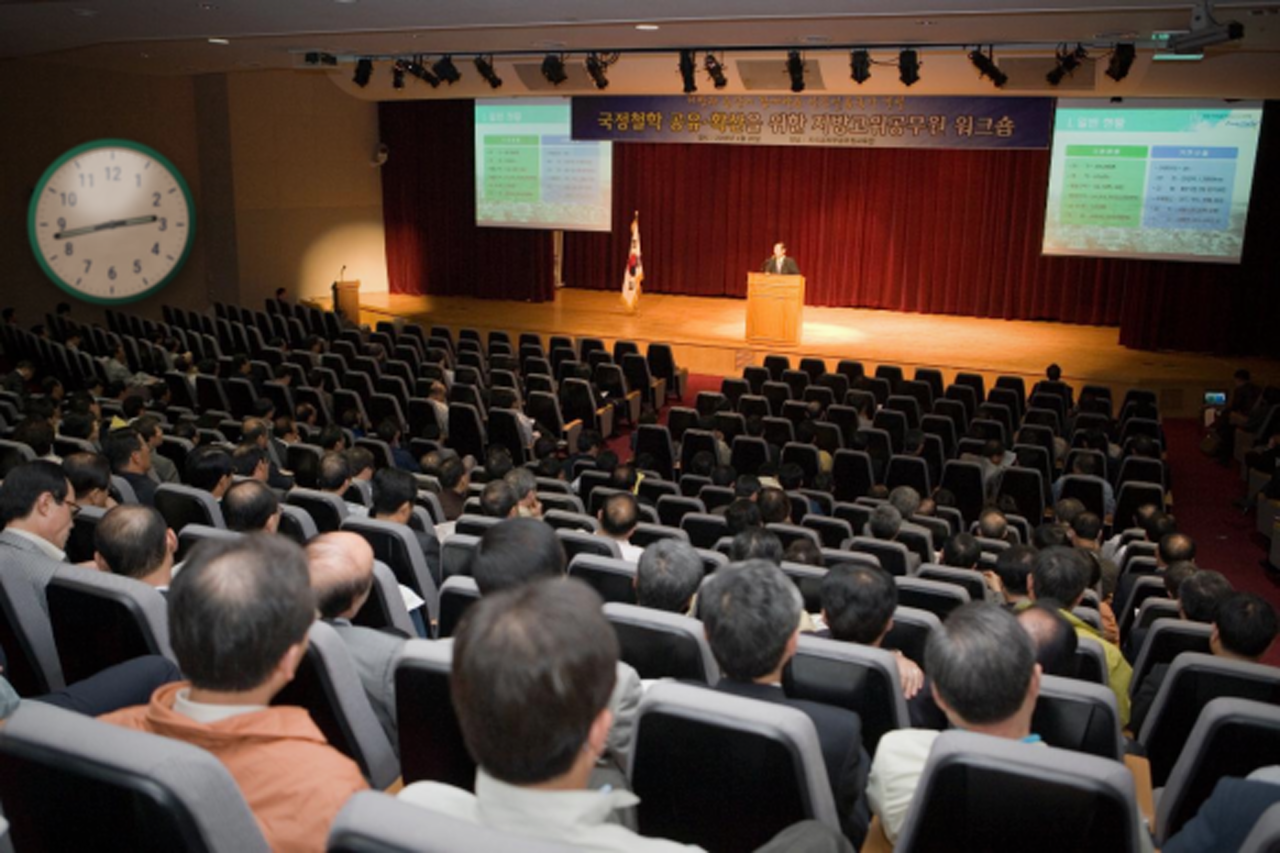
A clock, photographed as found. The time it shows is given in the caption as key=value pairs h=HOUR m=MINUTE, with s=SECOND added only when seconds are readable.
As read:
h=2 m=43
